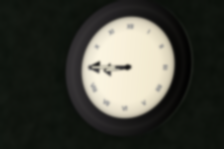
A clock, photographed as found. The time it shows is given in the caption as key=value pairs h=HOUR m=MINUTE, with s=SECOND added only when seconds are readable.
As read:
h=8 m=45
